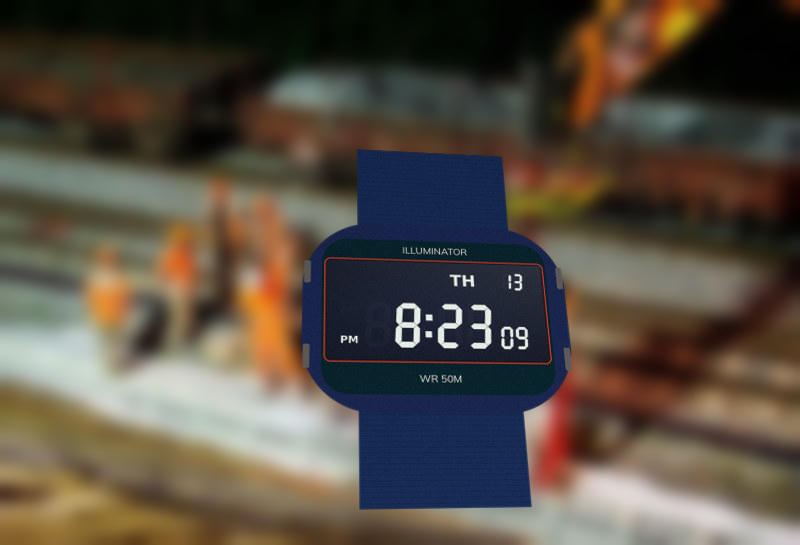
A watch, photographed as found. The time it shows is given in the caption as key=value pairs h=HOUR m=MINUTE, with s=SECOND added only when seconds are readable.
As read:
h=8 m=23 s=9
